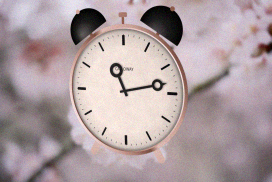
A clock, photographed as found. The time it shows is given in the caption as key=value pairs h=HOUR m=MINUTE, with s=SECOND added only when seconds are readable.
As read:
h=11 m=13
